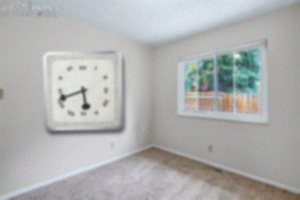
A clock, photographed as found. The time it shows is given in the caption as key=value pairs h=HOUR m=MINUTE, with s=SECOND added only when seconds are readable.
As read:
h=5 m=42
